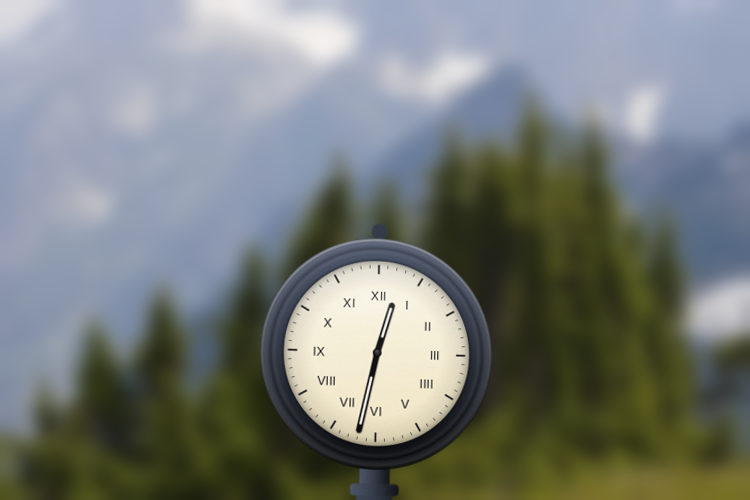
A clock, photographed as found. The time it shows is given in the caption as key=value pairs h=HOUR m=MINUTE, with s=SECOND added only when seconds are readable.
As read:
h=12 m=32
